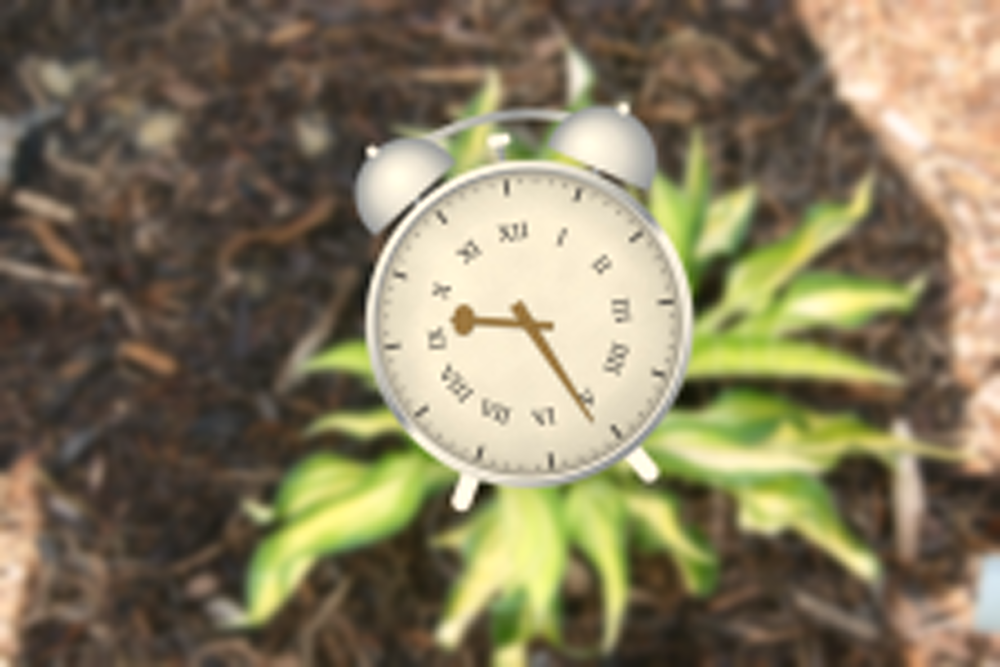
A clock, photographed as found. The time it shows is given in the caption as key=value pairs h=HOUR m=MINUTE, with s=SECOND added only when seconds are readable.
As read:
h=9 m=26
